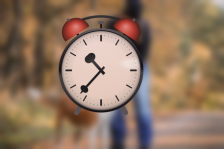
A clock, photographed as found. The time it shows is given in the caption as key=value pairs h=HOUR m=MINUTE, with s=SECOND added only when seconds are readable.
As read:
h=10 m=37
